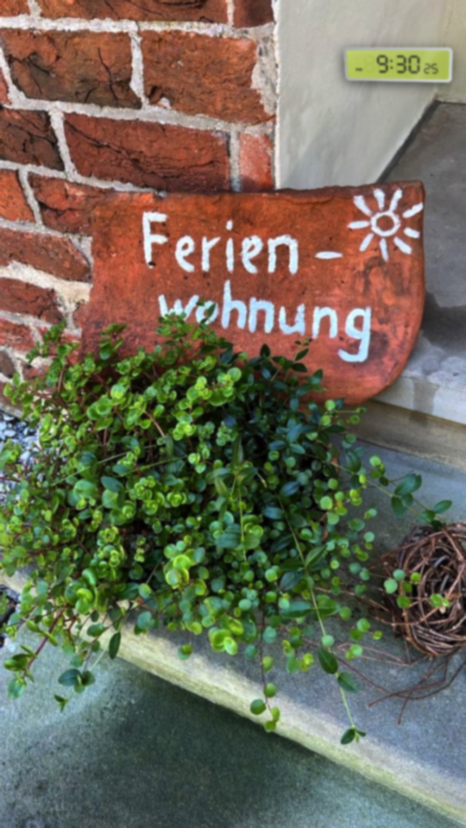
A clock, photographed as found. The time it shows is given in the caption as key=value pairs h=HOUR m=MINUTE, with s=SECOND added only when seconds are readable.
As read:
h=9 m=30
